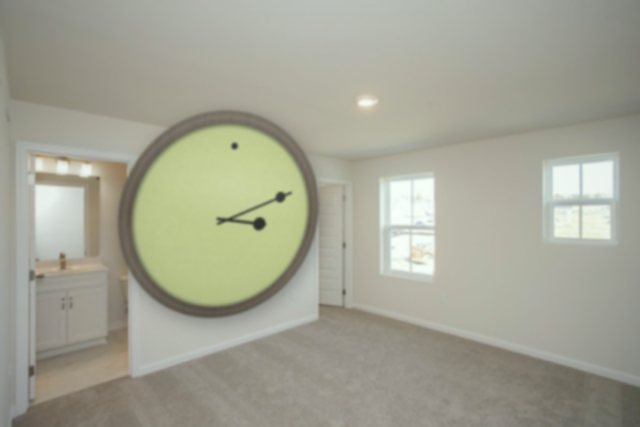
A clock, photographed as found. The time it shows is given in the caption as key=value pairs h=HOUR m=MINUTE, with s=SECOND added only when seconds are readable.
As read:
h=3 m=11
